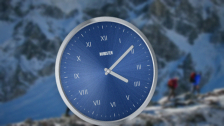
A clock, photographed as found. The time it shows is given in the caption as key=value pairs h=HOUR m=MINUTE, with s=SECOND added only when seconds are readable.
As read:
h=4 m=9
